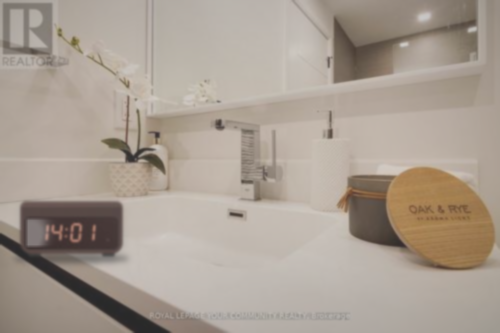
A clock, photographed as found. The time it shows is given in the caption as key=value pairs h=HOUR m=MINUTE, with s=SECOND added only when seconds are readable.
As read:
h=14 m=1
